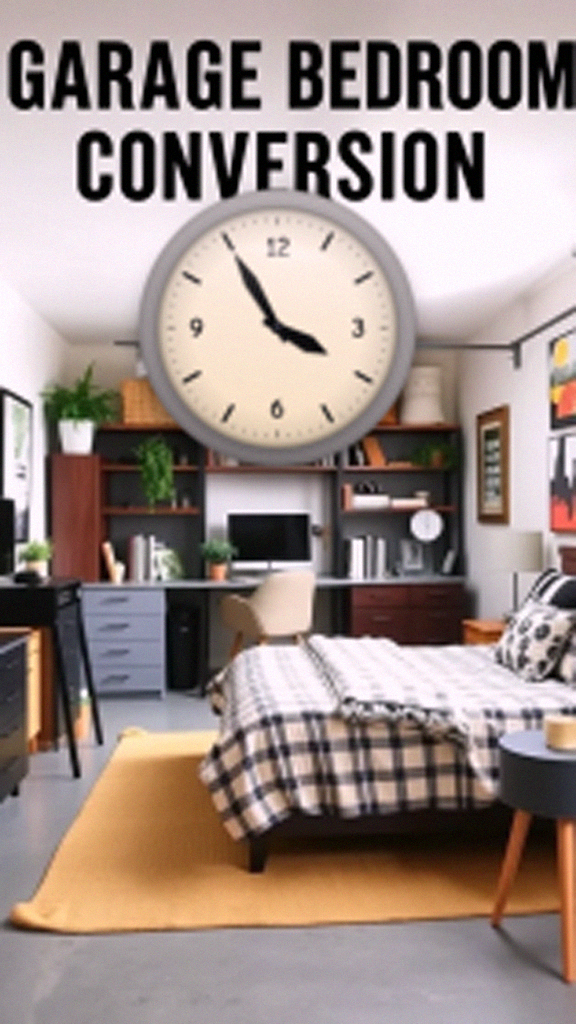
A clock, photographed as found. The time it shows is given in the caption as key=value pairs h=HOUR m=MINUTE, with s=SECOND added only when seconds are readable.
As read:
h=3 m=55
